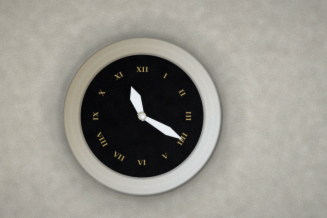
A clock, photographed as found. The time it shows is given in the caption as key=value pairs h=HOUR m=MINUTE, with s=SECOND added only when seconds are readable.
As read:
h=11 m=20
